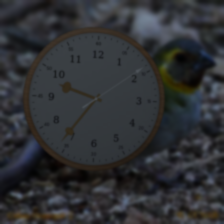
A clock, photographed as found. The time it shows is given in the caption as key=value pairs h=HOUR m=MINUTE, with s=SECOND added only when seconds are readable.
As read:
h=9 m=36 s=9
